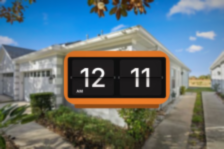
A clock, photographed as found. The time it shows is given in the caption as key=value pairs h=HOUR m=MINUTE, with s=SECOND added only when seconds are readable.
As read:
h=12 m=11
